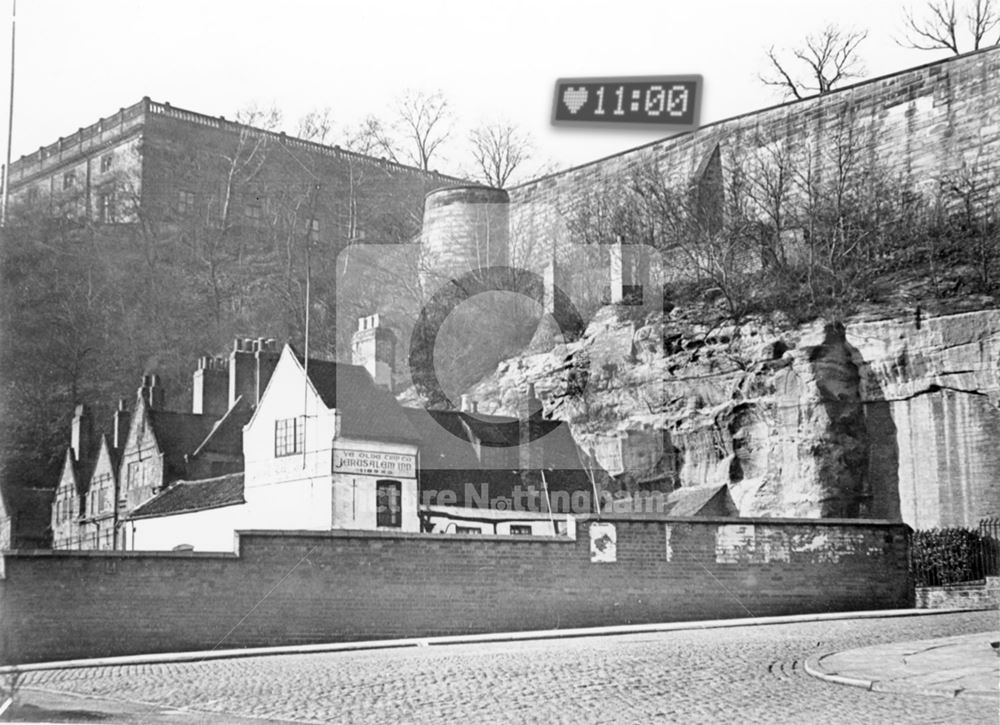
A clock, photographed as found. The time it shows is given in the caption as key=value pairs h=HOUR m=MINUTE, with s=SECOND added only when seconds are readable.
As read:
h=11 m=0
